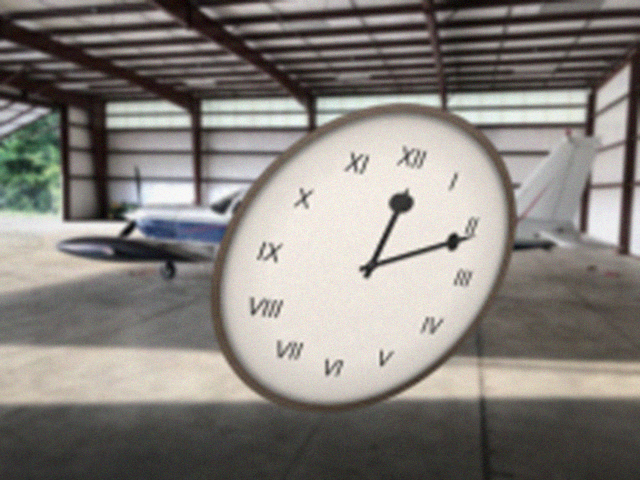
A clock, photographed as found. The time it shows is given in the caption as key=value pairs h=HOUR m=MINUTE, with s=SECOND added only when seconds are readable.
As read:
h=12 m=11
